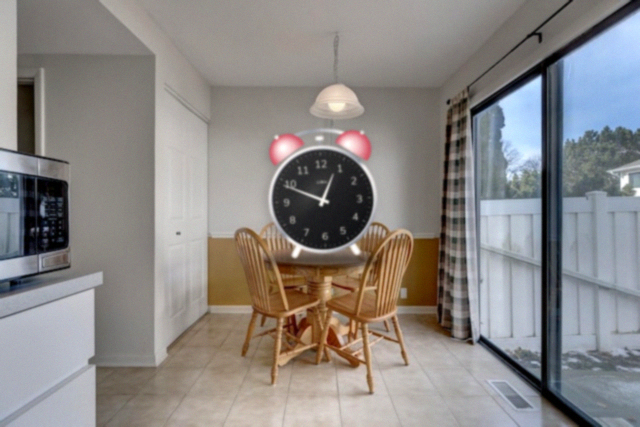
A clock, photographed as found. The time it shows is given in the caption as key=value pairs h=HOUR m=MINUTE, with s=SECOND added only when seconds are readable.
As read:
h=12 m=49
